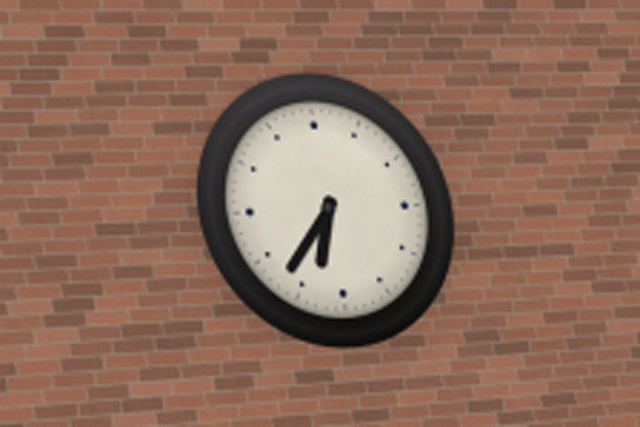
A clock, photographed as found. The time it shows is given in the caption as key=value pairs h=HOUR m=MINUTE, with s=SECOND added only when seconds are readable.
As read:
h=6 m=37
